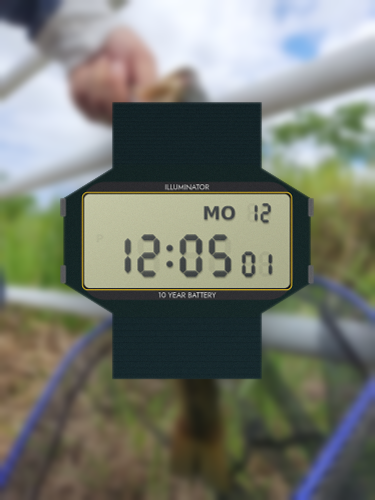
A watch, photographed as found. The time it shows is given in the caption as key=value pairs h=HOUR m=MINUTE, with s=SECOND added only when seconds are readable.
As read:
h=12 m=5 s=1
